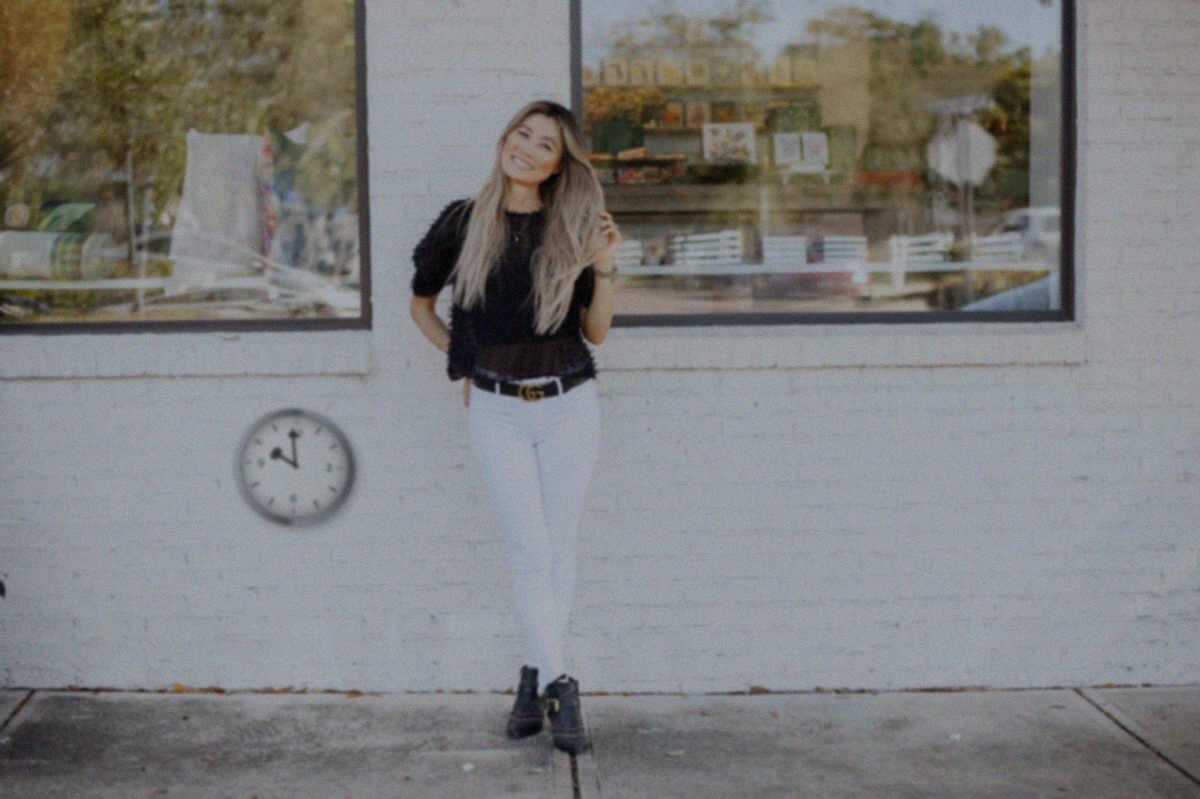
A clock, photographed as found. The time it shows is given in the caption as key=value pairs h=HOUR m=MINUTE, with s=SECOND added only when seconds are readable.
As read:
h=9 m=59
